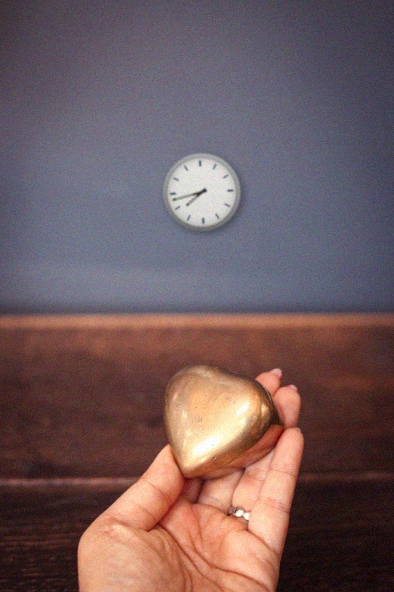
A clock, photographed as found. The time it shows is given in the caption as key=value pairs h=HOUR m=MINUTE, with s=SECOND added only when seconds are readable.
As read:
h=7 m=43
